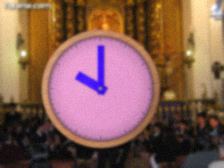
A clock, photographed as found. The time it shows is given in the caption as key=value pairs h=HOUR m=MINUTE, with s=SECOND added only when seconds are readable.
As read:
h=10 m=0
